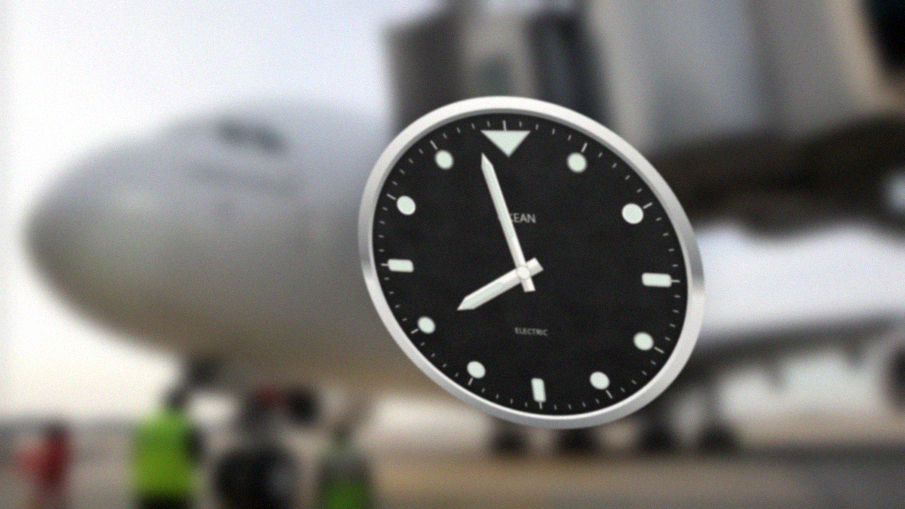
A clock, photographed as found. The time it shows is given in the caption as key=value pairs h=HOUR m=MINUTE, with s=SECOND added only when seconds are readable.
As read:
h=7 m=58
